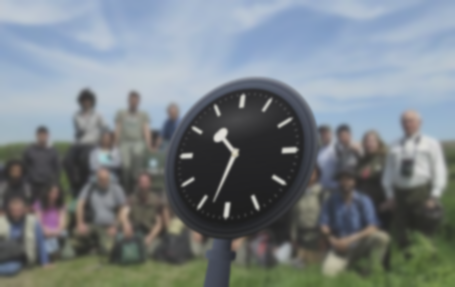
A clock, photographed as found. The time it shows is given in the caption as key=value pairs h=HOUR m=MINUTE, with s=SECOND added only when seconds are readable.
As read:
h=10 m=33
